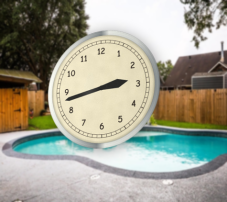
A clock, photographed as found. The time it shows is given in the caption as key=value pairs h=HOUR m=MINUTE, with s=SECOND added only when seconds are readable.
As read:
h=2 m=43
